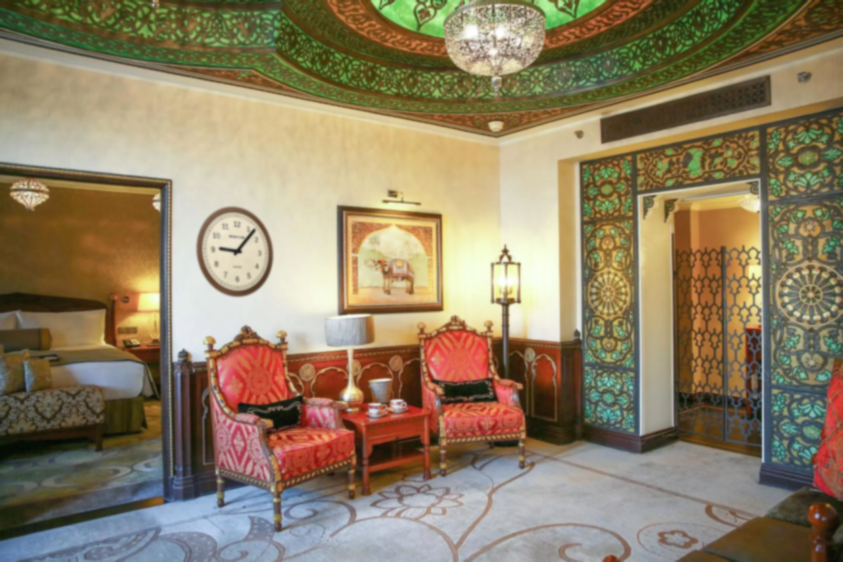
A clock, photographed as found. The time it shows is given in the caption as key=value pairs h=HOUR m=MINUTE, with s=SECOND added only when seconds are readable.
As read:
h=9 m=7
